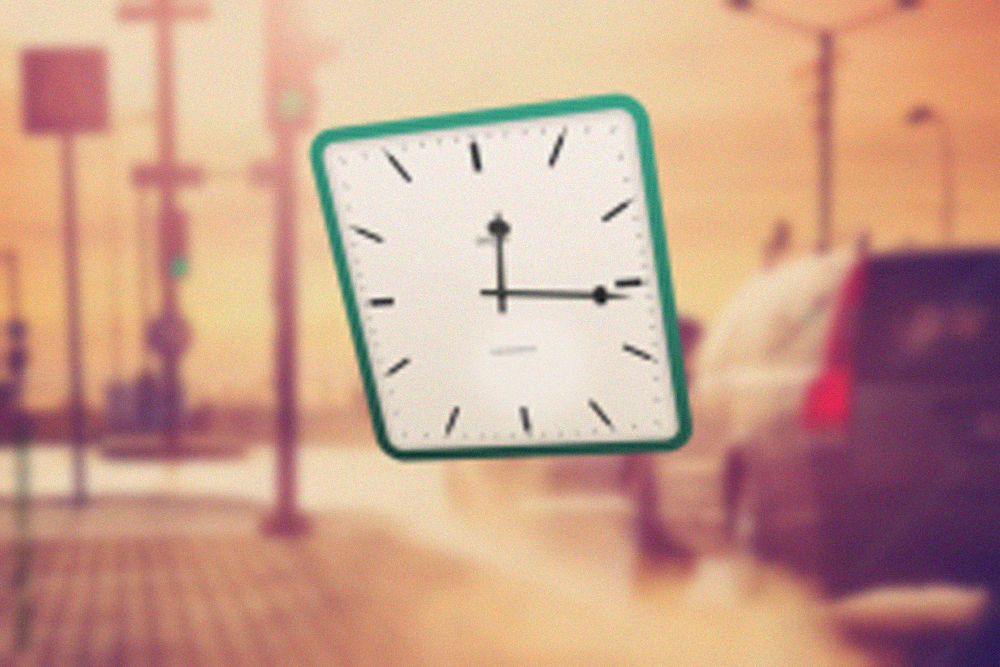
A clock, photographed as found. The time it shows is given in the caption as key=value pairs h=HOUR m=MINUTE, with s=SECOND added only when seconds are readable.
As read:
h=12 m=16
